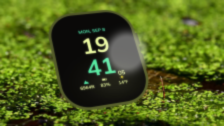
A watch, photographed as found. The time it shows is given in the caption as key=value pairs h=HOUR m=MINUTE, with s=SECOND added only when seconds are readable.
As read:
h=19 m=41
